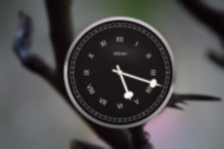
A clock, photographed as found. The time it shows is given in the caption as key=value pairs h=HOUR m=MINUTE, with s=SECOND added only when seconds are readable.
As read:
h=5 m=18
